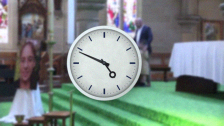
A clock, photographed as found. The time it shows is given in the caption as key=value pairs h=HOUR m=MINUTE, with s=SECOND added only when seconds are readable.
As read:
h=4 m=49
